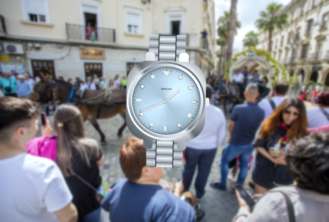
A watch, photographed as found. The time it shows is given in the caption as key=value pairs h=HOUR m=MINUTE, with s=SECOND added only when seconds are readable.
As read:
h=1 m=41
